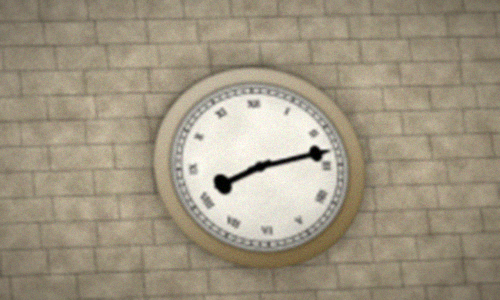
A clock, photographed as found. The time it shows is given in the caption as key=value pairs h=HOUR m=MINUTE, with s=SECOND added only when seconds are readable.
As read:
h=8 m=13
